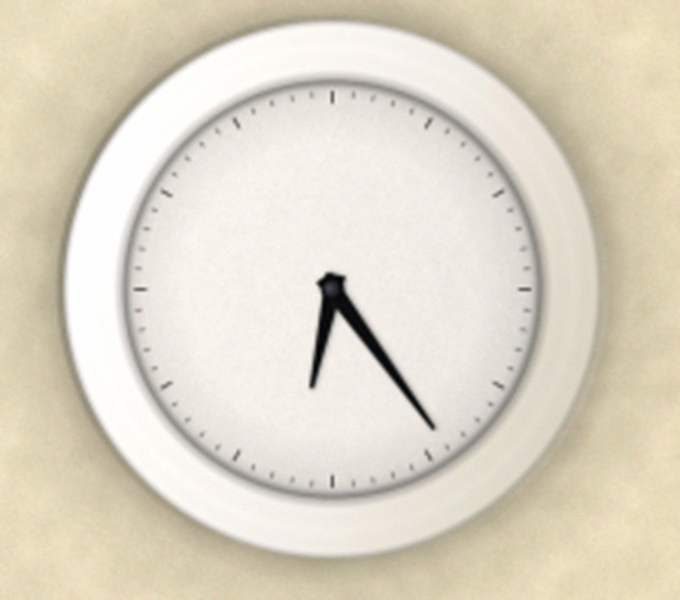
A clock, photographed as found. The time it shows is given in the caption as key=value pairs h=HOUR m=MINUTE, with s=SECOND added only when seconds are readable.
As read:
h=6 m=24
